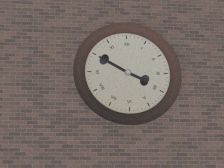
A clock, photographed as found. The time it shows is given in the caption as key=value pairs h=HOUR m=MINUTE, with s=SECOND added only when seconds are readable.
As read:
h=3 m=50
